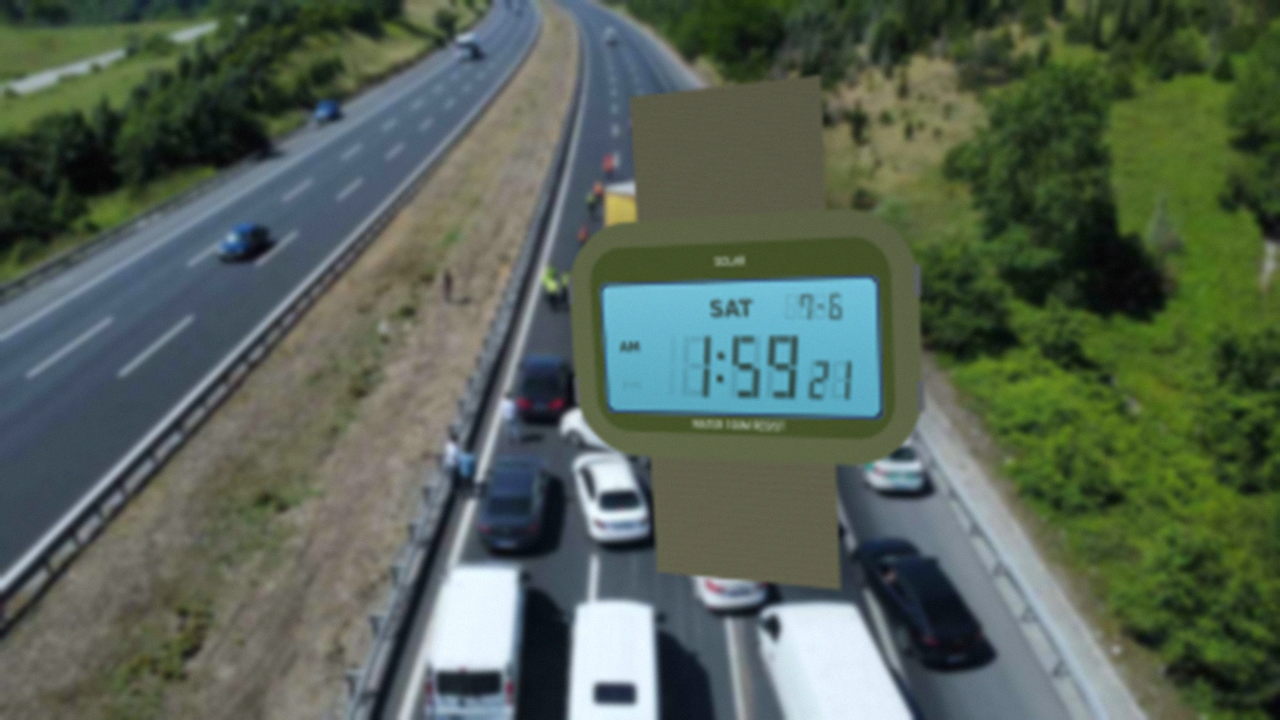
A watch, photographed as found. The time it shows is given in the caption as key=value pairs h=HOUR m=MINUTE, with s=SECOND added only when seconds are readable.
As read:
h=1 m=59 s=21
